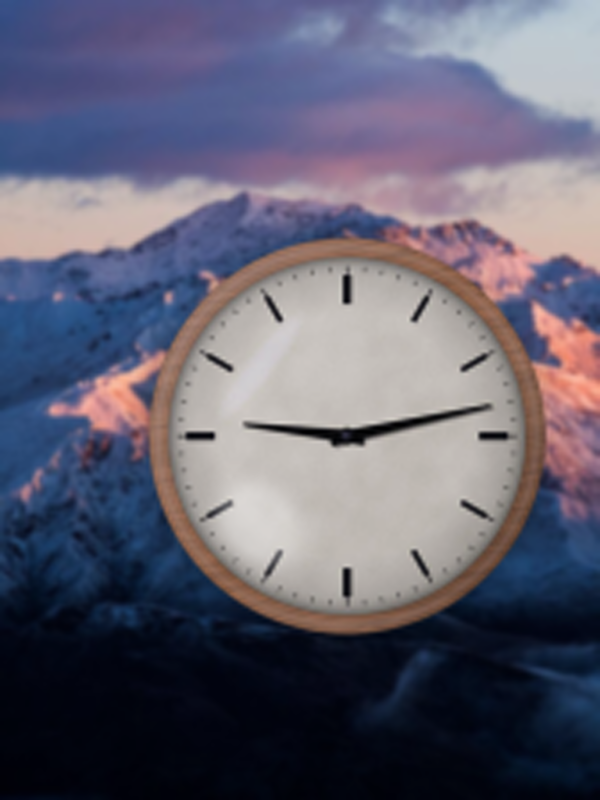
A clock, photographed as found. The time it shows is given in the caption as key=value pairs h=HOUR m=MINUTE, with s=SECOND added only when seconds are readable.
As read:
h=9 m=13
